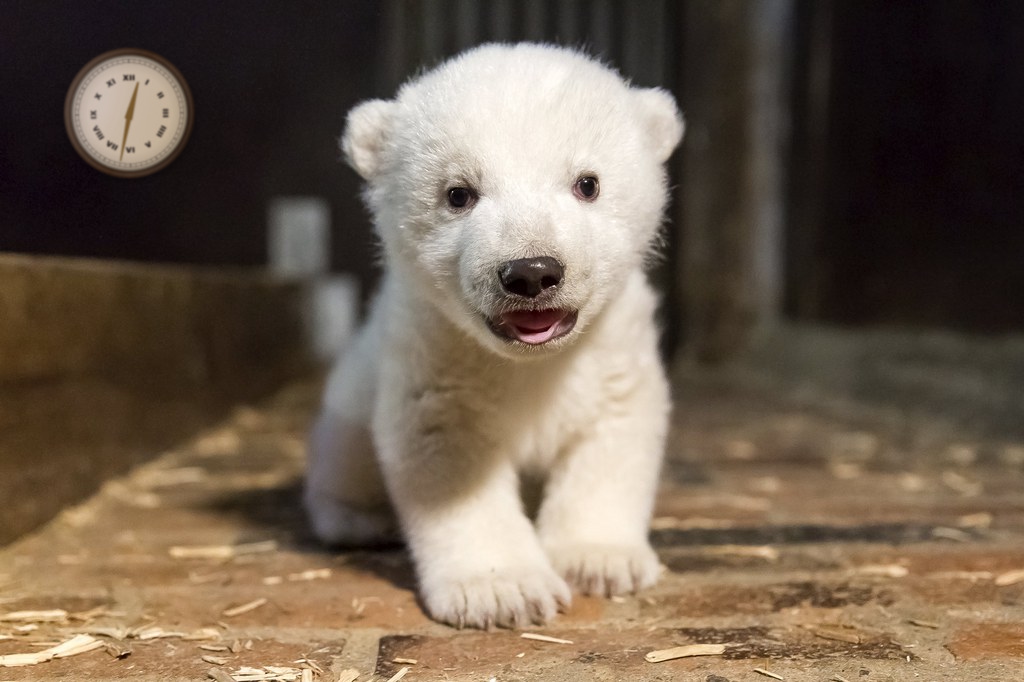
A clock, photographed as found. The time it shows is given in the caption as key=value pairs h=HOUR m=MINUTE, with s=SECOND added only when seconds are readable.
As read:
h=12 m=32
